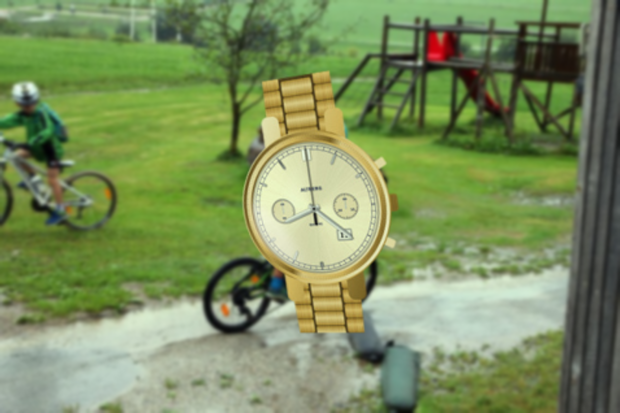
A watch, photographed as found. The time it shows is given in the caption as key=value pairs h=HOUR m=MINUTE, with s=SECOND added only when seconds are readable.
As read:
h=8 m=22
